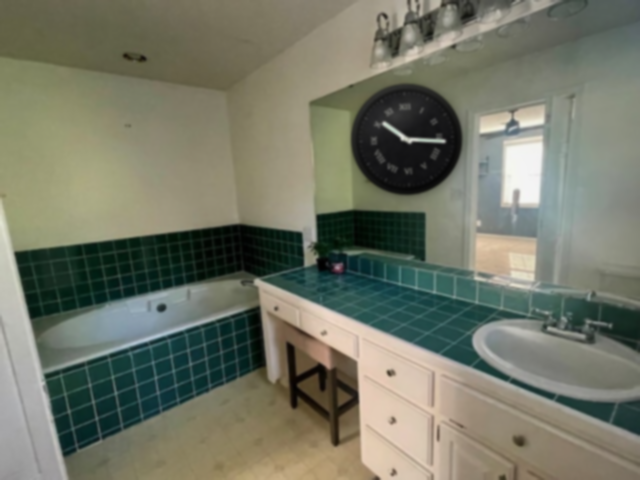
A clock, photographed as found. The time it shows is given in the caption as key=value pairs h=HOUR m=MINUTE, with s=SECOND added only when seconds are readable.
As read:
h=10 m=16
